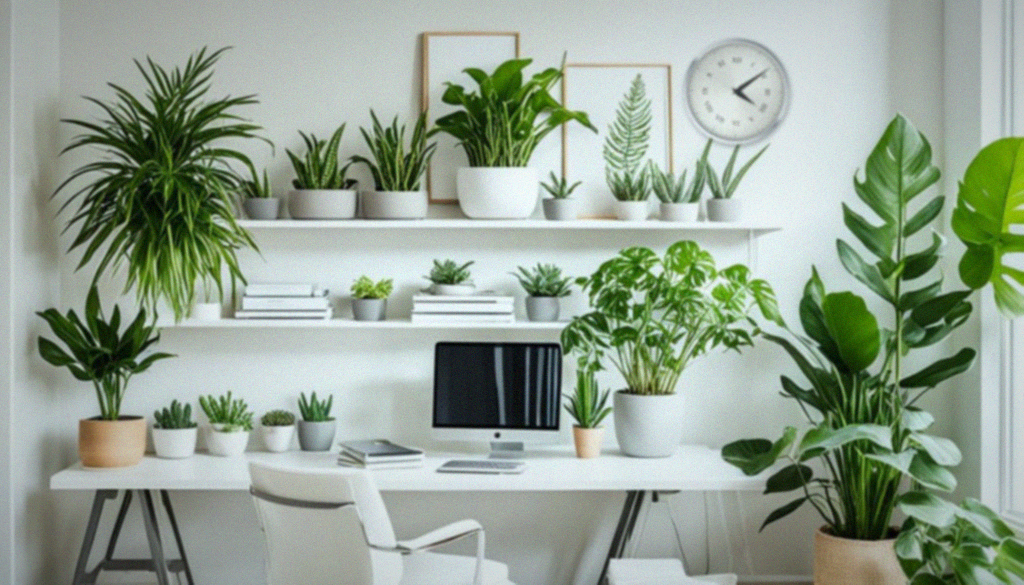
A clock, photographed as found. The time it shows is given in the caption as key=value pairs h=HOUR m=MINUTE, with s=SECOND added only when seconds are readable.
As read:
h=4 m=9
